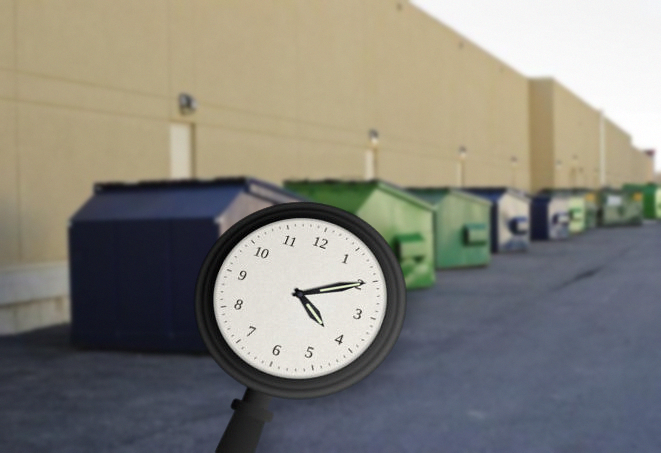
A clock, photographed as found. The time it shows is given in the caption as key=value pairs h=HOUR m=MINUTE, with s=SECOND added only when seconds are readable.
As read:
h=4 m=10
